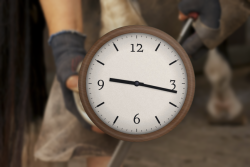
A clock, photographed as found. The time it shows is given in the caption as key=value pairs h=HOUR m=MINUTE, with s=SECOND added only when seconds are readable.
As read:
h=9 m=17
